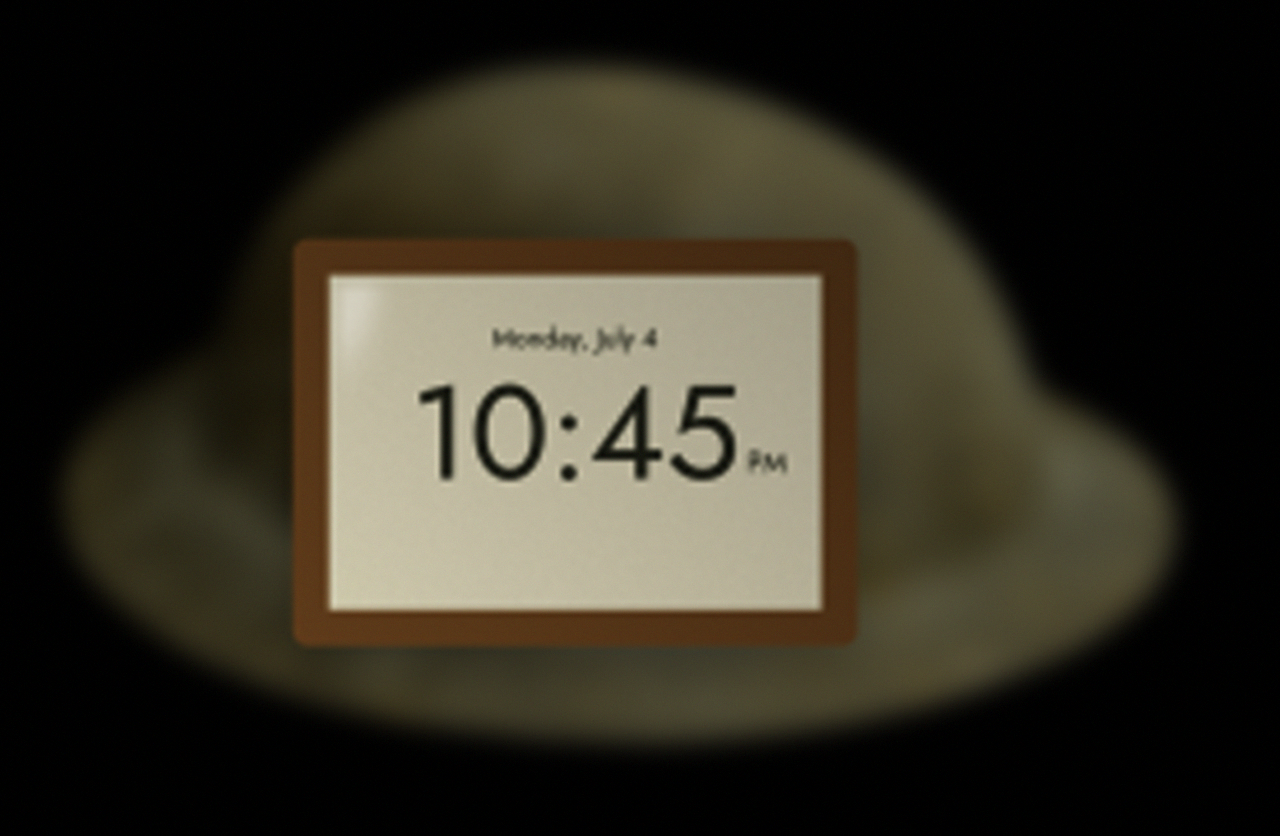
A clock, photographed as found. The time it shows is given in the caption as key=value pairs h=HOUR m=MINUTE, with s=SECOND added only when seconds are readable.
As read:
h=10 m=45
